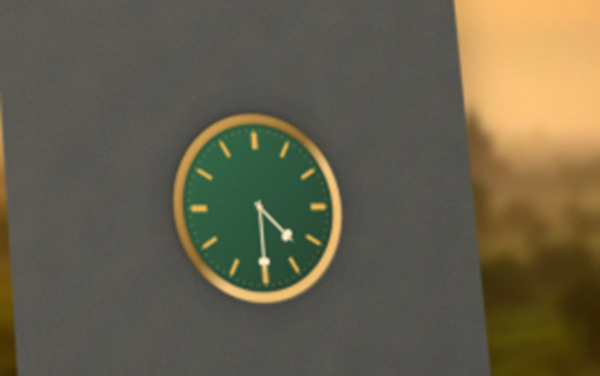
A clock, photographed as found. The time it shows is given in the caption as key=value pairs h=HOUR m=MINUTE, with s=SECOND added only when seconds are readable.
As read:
h=4 m=30
